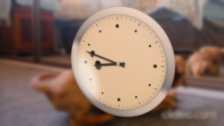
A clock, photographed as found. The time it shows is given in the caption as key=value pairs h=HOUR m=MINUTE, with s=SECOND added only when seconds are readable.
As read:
h=8 m=48
